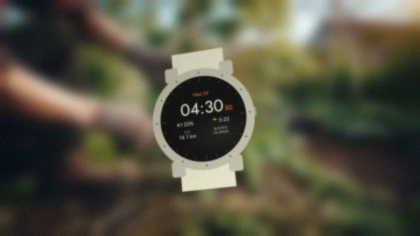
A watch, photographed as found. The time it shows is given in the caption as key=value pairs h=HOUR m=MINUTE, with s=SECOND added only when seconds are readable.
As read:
h=4 m=30
